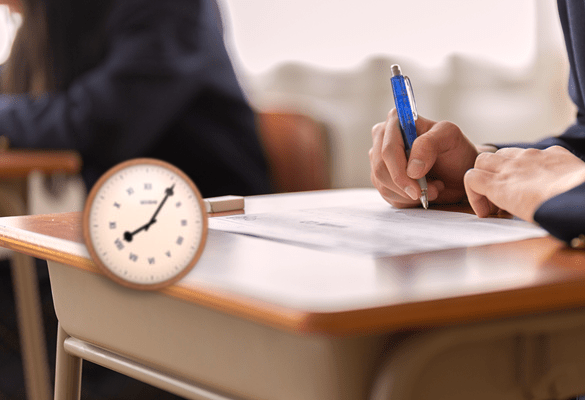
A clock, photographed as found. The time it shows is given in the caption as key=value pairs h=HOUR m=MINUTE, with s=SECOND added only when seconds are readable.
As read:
h=8 m=6
